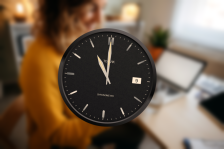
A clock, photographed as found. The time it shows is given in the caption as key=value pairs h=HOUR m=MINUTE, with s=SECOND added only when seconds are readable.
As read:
h=11 m=0
